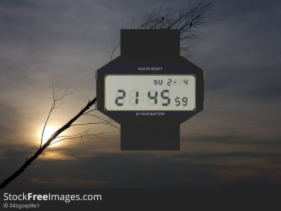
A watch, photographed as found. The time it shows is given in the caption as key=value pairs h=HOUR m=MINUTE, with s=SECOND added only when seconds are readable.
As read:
h=21 m=45 s=59
